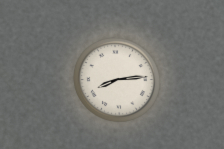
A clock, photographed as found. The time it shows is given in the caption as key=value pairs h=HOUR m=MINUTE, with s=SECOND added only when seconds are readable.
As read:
h=8 m=14
